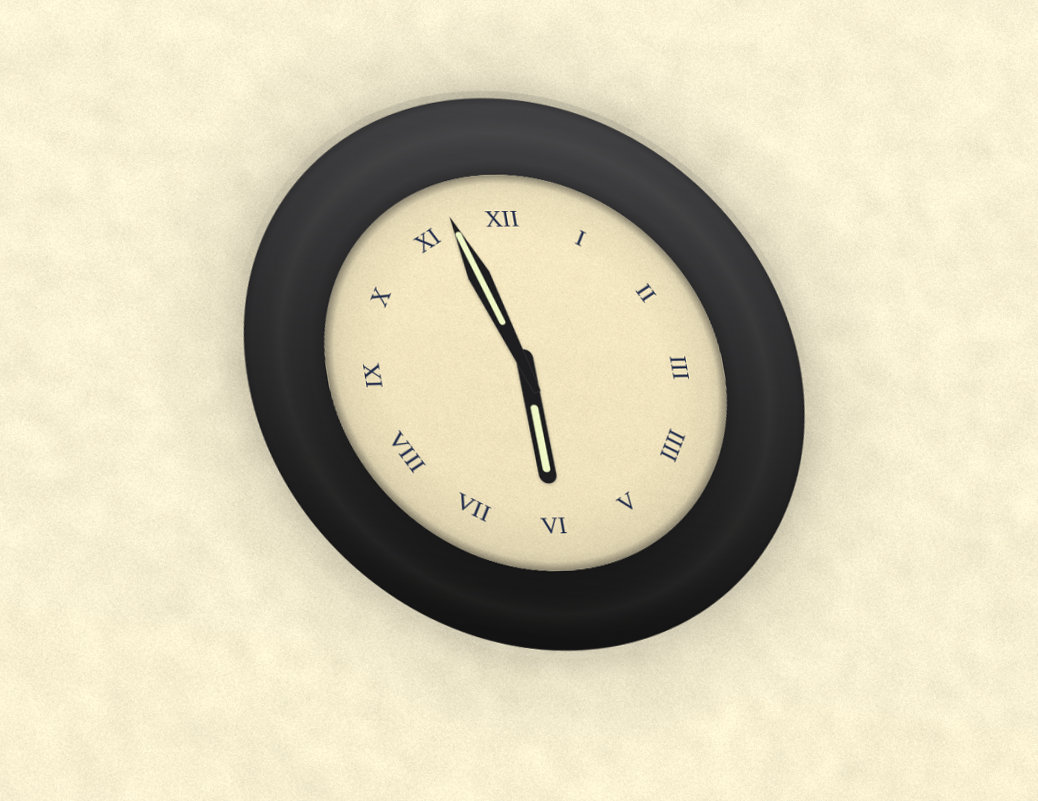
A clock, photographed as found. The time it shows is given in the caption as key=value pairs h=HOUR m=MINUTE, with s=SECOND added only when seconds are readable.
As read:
h=5 m=57
